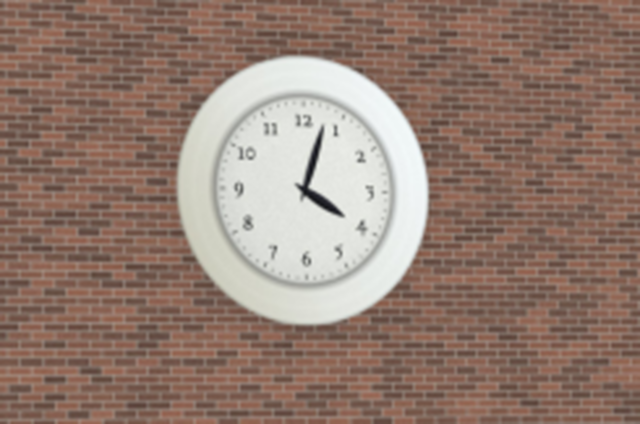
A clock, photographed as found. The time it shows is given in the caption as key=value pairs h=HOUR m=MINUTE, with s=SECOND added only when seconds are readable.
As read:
h=4 m=3
